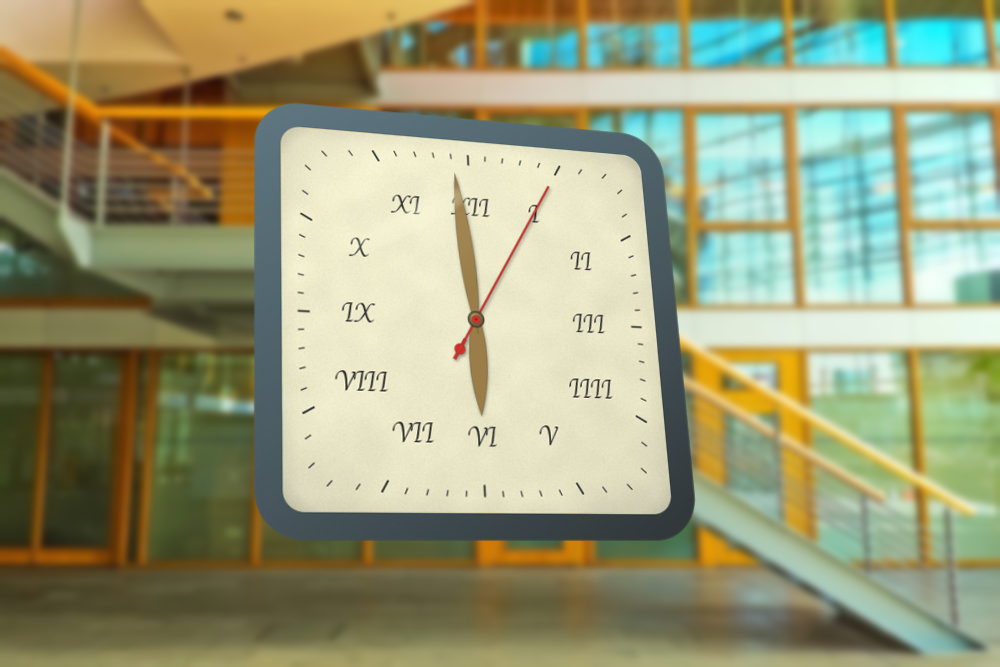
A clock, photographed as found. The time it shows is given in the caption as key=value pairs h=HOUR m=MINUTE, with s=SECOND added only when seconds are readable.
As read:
h=5 m=59 s=5
